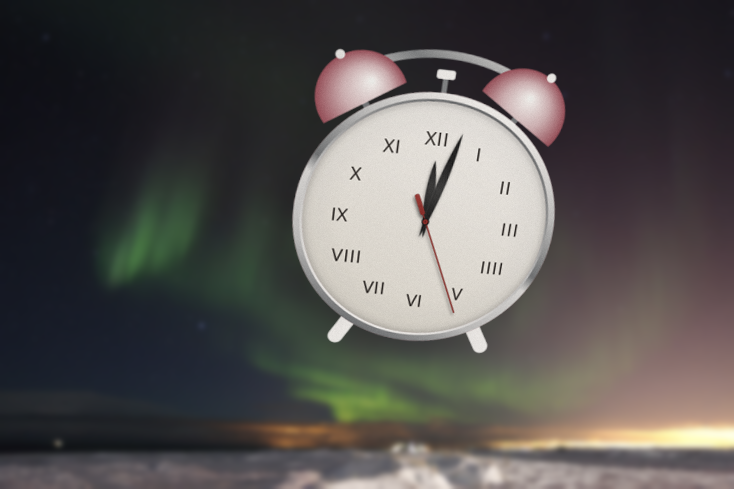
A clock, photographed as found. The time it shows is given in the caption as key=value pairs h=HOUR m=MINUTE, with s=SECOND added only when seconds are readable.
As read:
h=12 m=2 s=26
